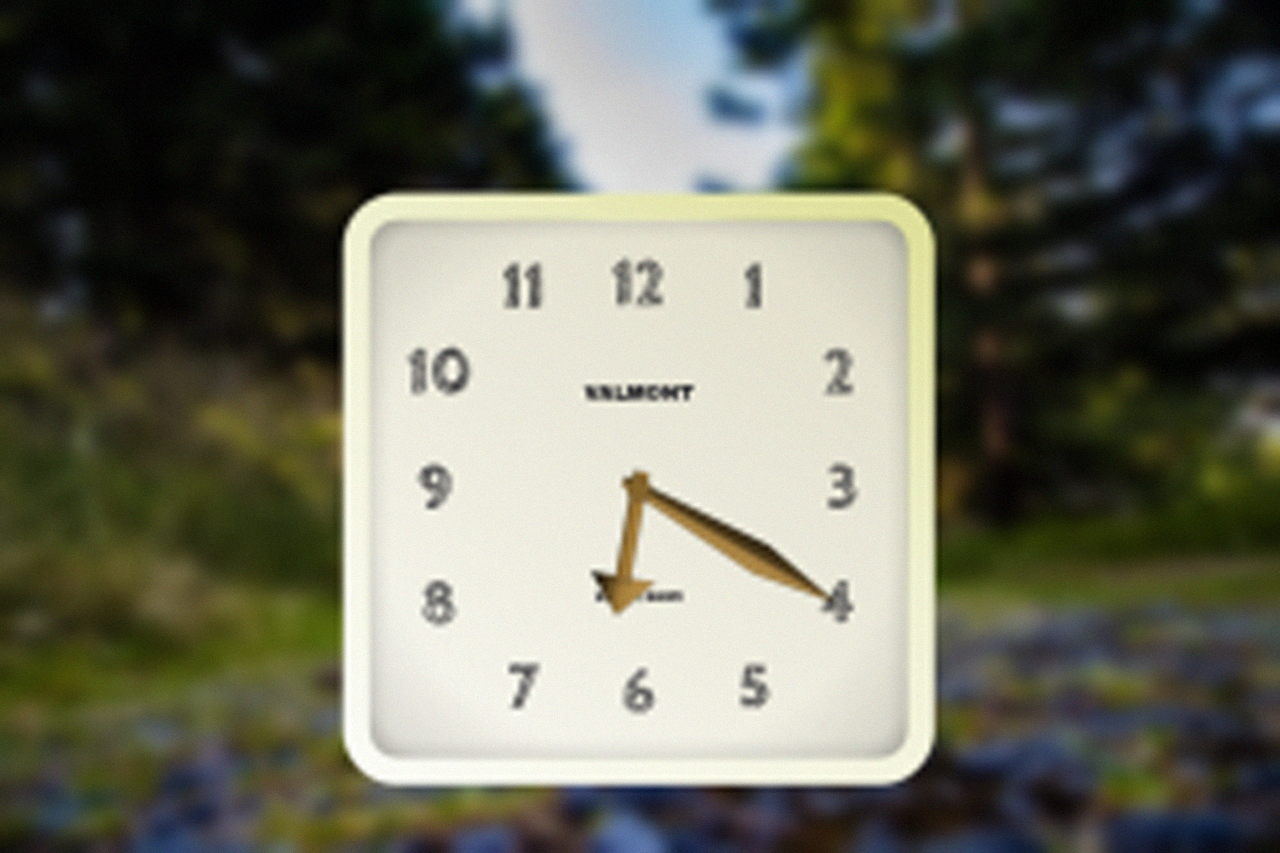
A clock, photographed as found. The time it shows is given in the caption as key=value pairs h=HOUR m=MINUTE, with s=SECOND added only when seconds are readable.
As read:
h=6 m=20
